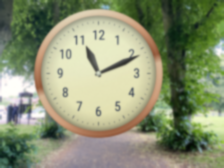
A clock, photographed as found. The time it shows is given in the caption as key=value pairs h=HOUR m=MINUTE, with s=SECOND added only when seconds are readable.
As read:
h=11 m=11
